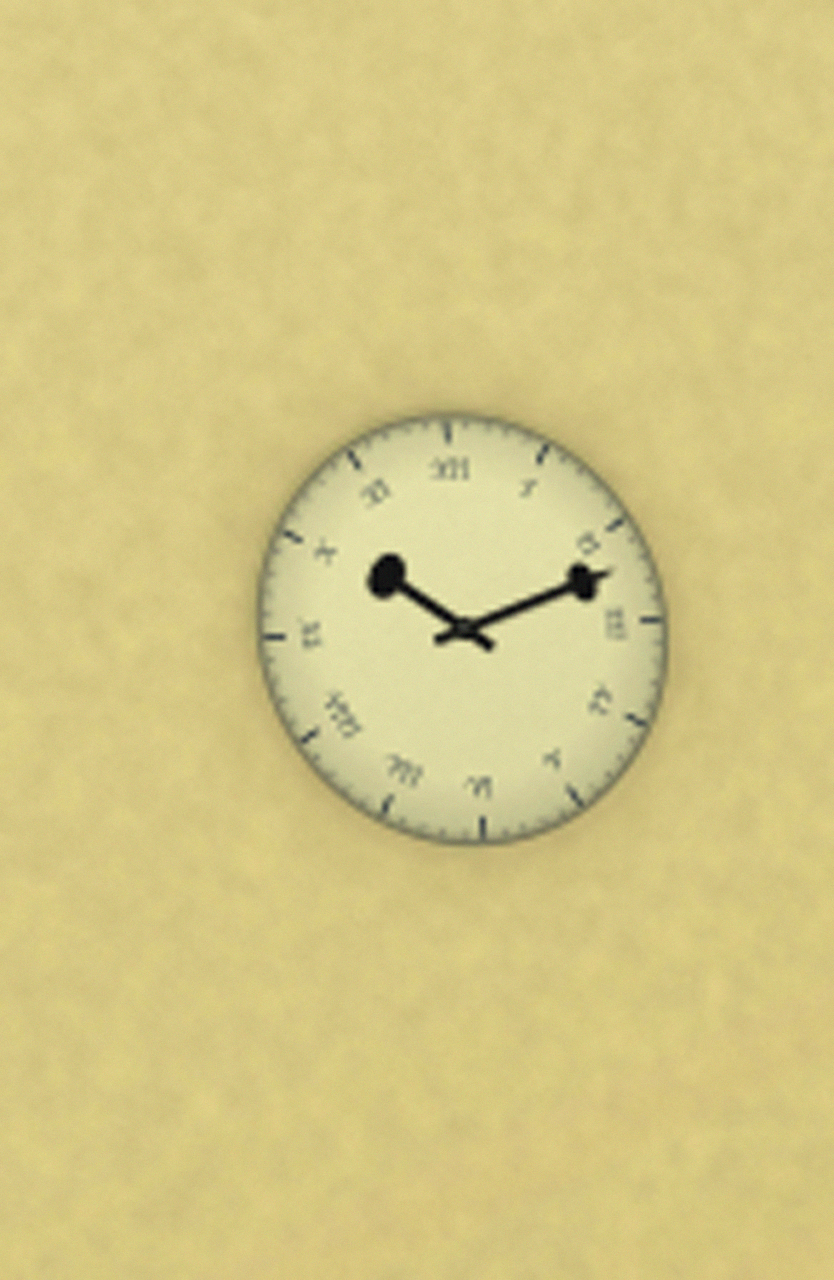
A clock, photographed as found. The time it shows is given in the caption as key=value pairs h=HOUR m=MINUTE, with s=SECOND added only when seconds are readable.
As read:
h=10 m=12
